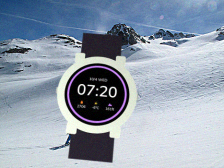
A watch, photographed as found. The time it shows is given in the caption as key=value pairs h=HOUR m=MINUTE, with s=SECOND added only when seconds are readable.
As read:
h=7 m=20
